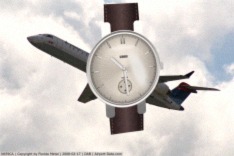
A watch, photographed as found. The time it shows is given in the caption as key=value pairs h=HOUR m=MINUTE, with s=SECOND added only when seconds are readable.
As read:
h=10 m=29
